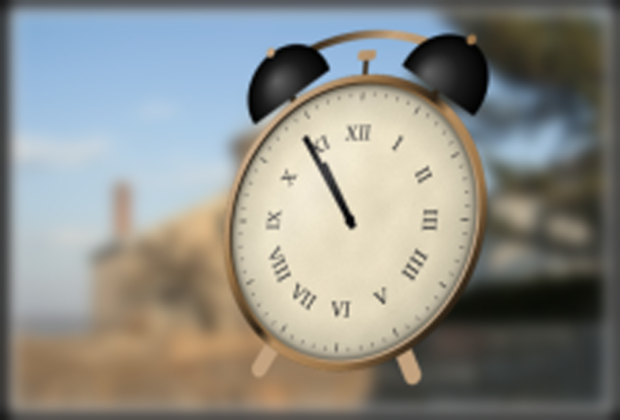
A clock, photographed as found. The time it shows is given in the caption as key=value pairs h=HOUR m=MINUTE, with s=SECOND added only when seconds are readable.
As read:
h=10 m=54
